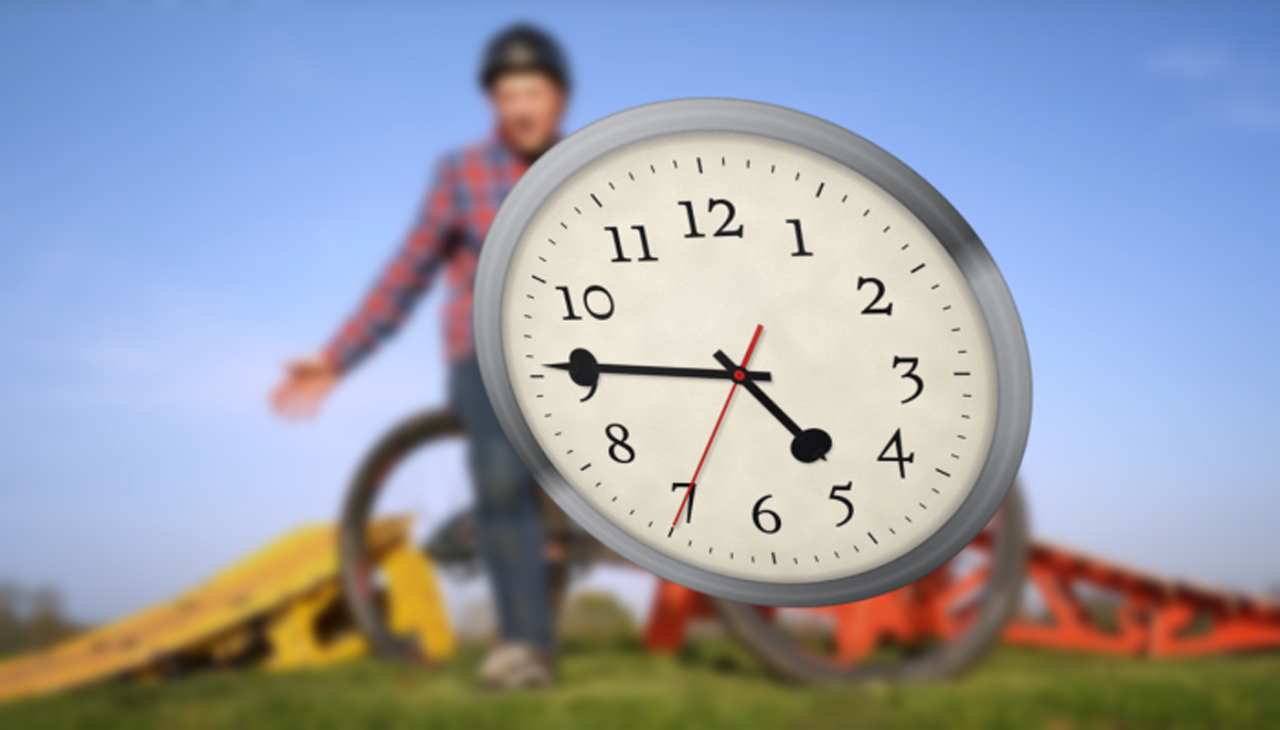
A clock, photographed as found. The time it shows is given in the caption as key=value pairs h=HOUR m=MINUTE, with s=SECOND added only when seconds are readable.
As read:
h=4 m=45 s=35
